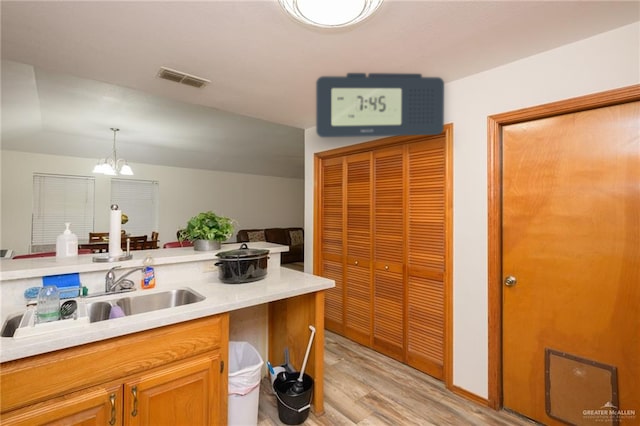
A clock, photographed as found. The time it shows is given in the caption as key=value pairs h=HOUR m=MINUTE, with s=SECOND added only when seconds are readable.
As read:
h=7 m=45
